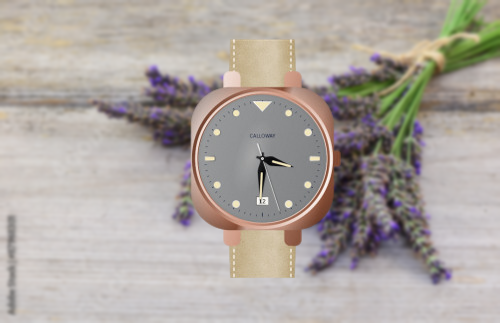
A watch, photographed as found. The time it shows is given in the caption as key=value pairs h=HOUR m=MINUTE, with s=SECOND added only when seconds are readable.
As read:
h=3 m=30 s=27
